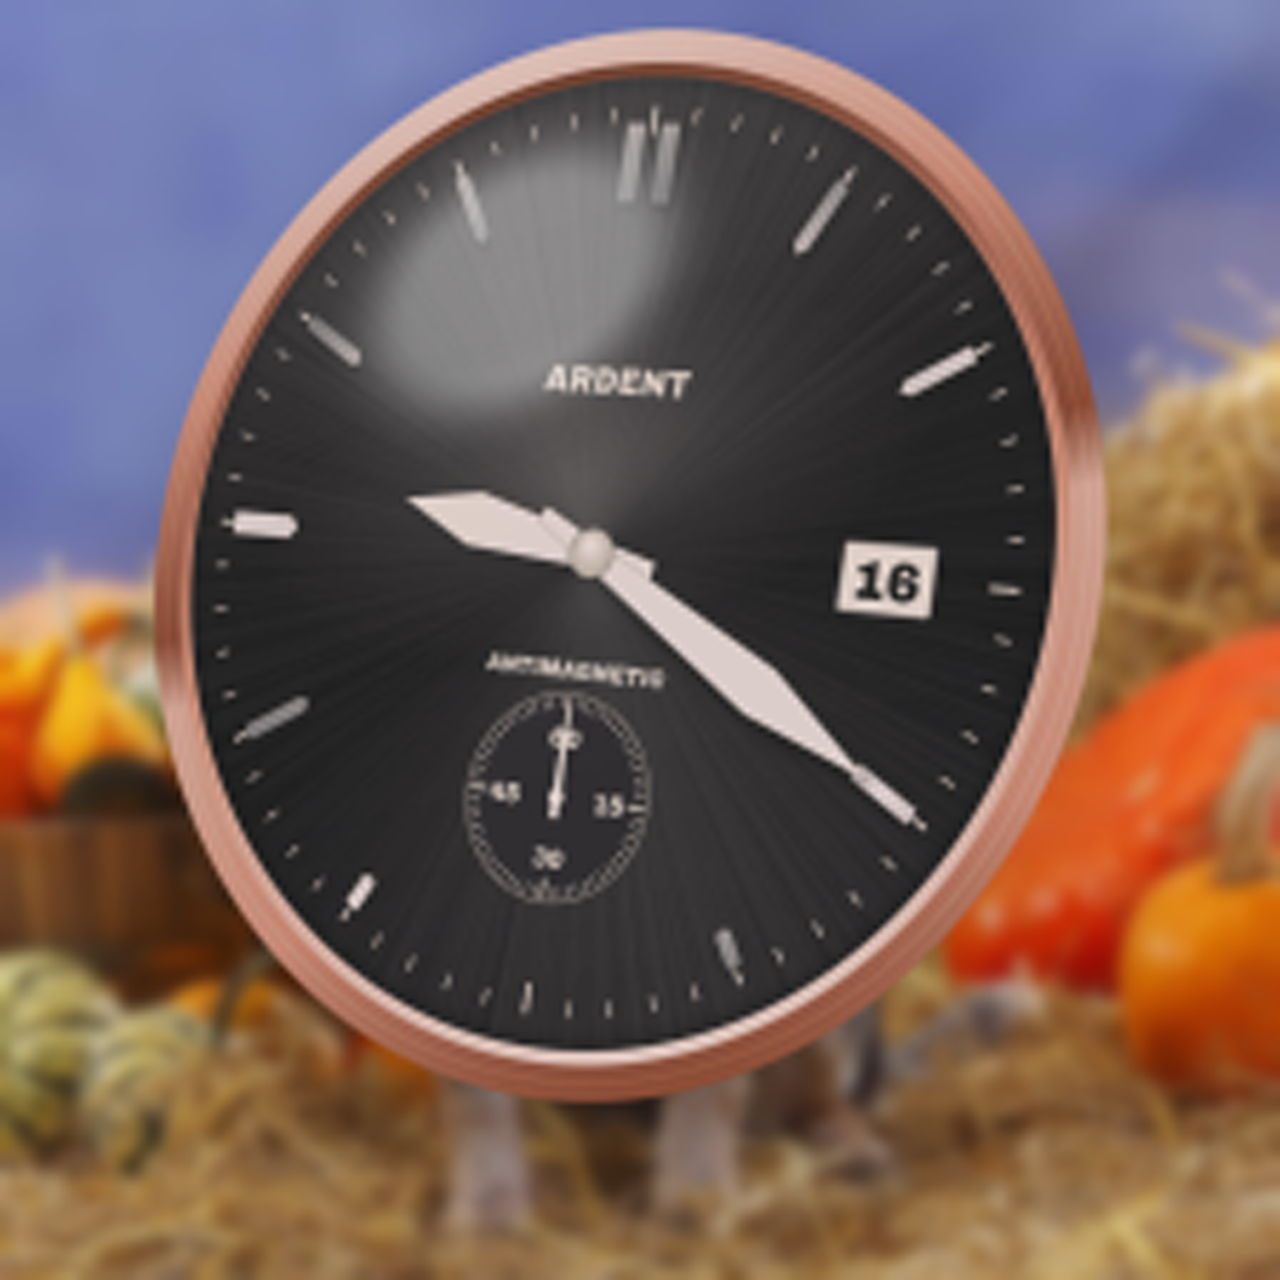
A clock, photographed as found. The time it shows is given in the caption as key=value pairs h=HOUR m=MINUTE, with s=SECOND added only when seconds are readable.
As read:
h=9 m=20
